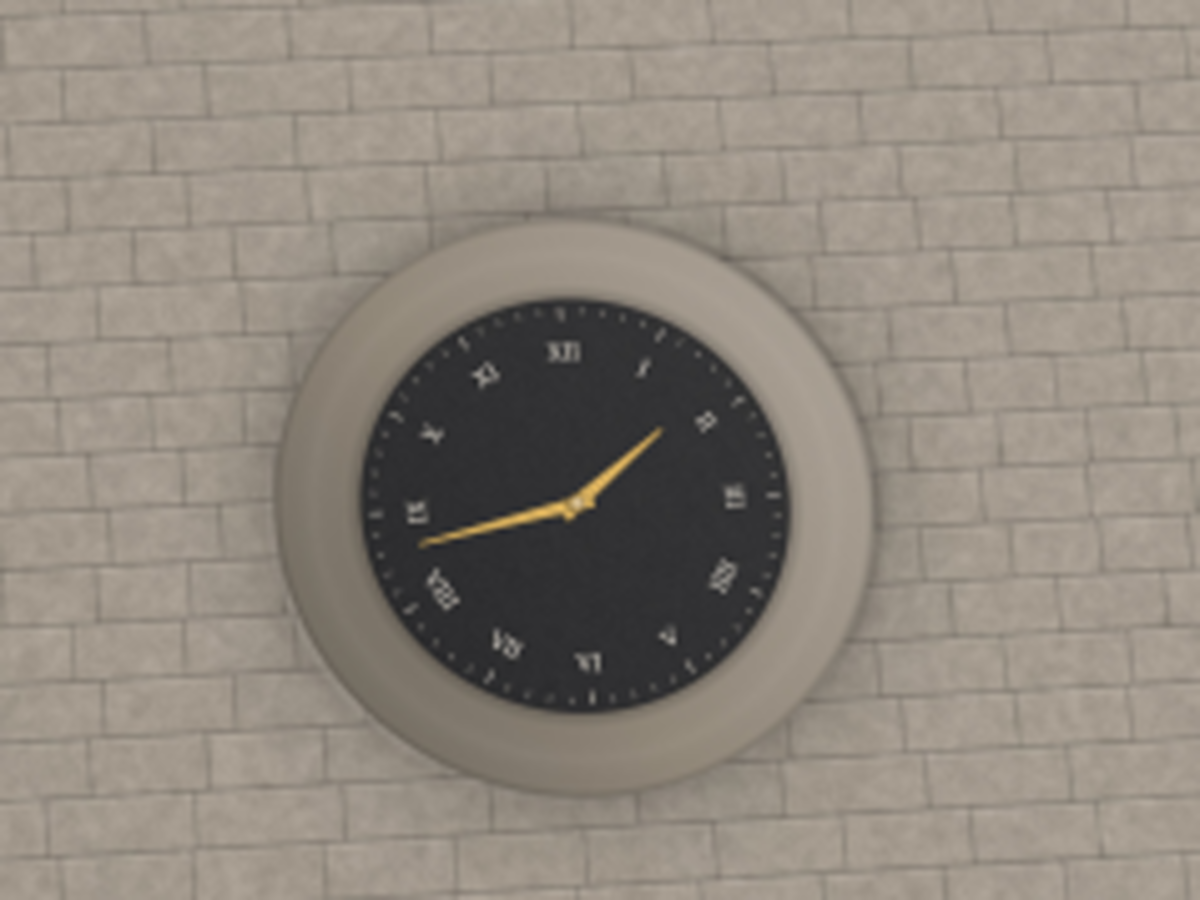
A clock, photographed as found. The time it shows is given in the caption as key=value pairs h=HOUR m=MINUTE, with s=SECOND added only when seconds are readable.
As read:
h=1 m=43
